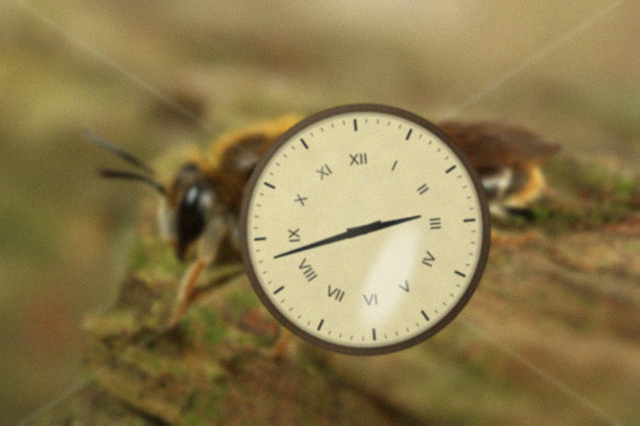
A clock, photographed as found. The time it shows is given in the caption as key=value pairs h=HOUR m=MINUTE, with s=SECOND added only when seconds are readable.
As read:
h=2 m=43
